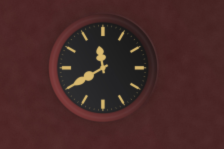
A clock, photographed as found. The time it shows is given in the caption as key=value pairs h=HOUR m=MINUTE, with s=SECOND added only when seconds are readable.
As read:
h=11 m=40
